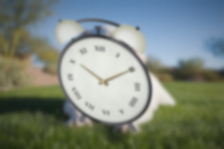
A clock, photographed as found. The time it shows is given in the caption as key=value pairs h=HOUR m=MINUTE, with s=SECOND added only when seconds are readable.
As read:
h=10 m=10
